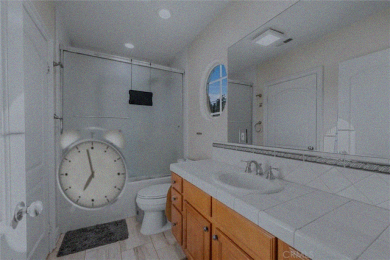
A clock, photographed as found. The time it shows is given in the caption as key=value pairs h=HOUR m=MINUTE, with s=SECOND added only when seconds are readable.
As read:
h=6 m=58
